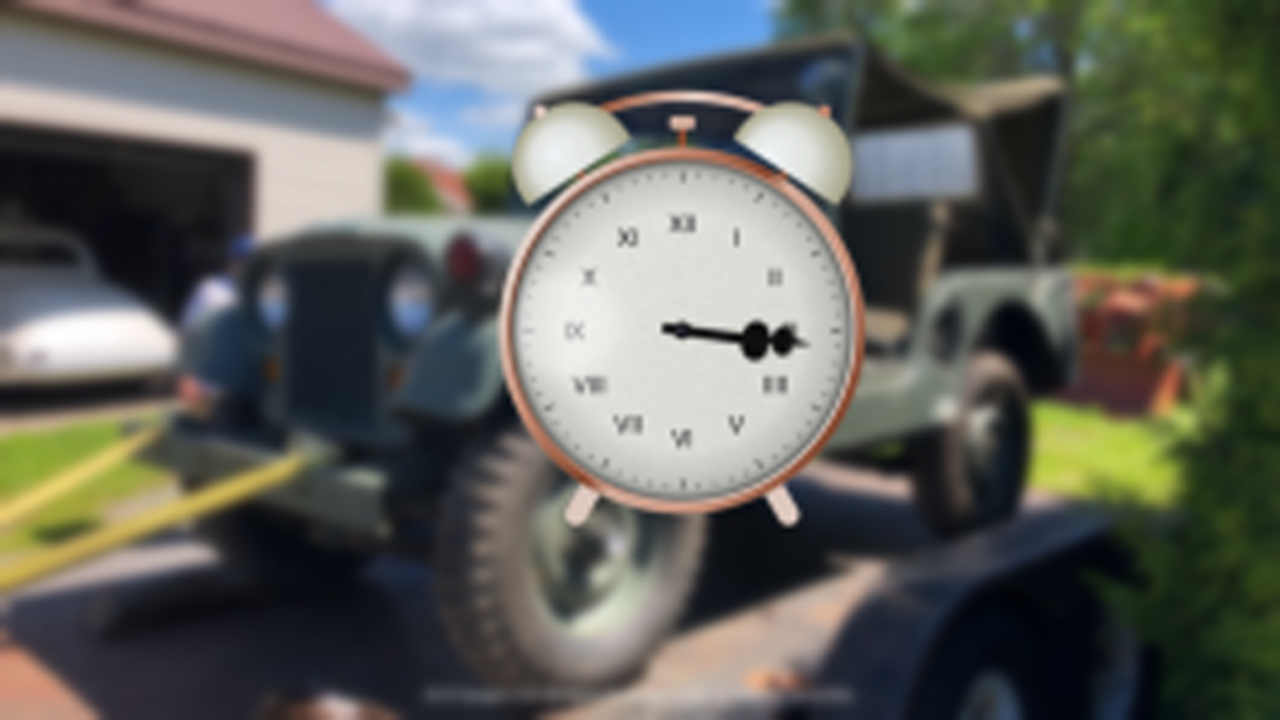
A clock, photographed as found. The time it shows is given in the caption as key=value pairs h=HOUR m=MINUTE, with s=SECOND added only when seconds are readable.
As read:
h=3 m=16
